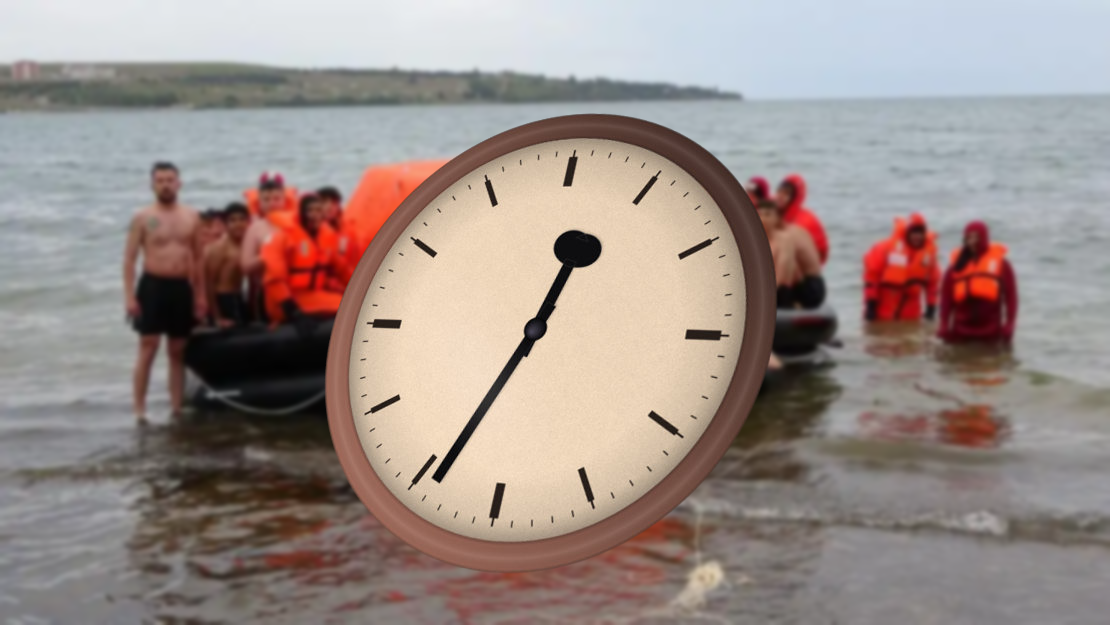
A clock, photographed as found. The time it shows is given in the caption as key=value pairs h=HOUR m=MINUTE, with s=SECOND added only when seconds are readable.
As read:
h=12 m=34
